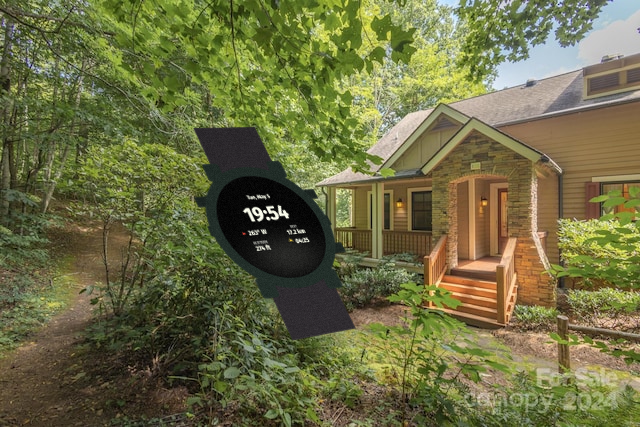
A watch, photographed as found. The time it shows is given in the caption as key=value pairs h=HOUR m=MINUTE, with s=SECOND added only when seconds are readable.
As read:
h=19 m=54
